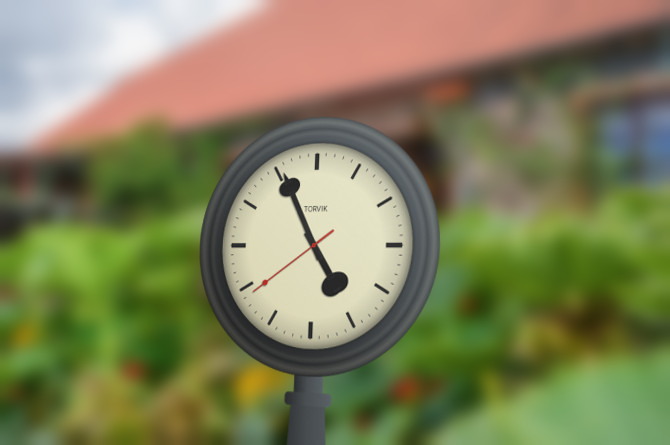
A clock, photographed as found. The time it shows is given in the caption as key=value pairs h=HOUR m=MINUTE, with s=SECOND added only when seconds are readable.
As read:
h=4 m=55 s=39
